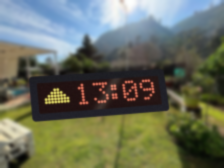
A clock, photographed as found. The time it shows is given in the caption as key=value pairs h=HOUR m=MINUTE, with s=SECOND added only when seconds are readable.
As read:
h=13 m=9
